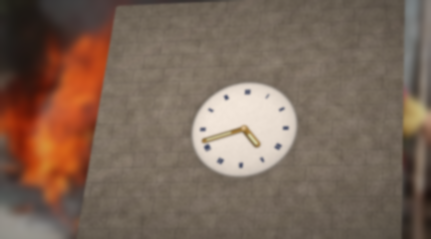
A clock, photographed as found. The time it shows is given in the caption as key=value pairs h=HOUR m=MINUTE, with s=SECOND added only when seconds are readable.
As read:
h=4 m=42
